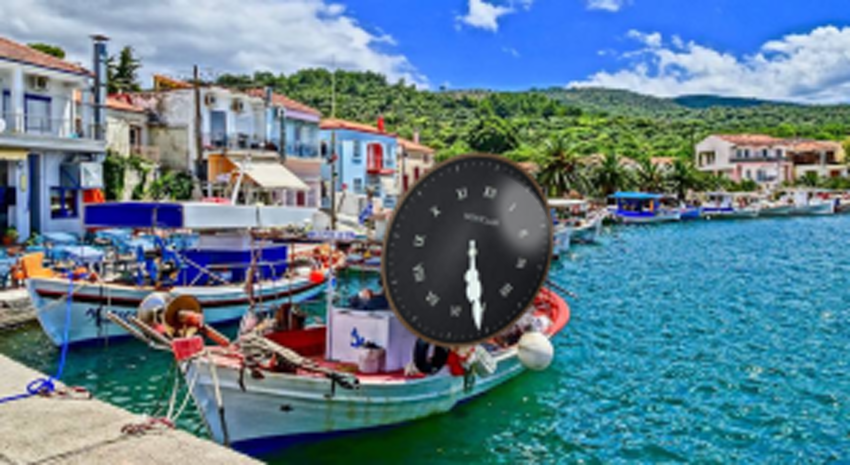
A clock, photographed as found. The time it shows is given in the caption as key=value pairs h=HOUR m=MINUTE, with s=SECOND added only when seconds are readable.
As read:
h=5 m=26
